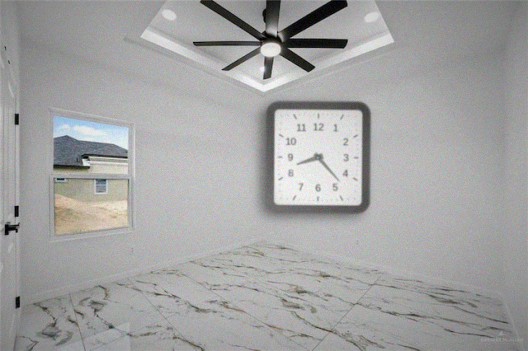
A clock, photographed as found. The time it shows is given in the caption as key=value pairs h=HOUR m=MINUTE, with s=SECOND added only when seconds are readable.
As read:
h=8 m=23
